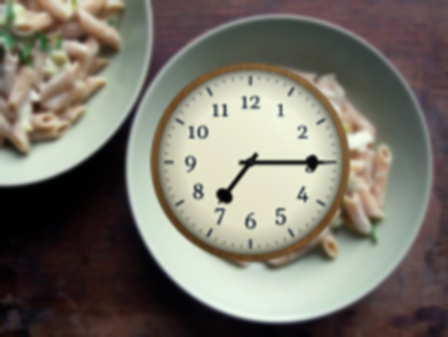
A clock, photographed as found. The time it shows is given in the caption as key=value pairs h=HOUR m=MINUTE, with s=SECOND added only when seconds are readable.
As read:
h=7 m=15
